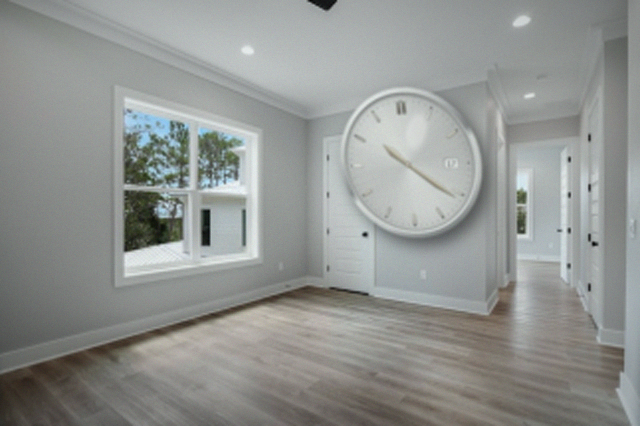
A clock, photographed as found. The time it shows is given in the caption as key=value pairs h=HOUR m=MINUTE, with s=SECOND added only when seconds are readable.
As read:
h=10 m=21
